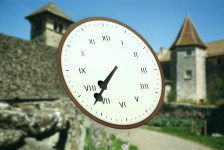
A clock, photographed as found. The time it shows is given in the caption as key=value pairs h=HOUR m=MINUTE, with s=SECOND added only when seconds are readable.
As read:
h=7 m=37
